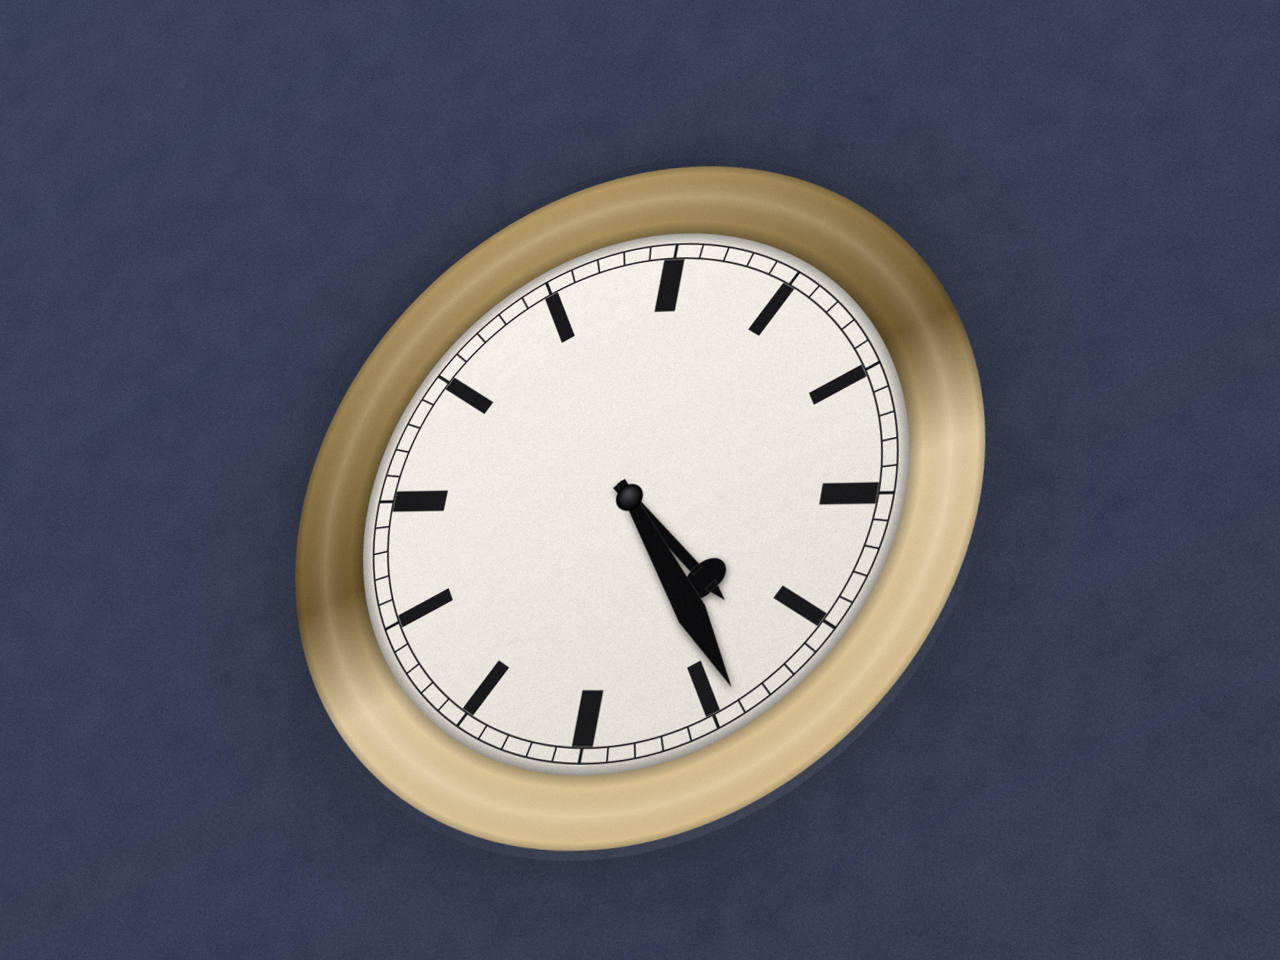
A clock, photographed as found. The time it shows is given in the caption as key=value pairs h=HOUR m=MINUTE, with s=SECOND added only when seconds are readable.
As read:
h=4 m=24
